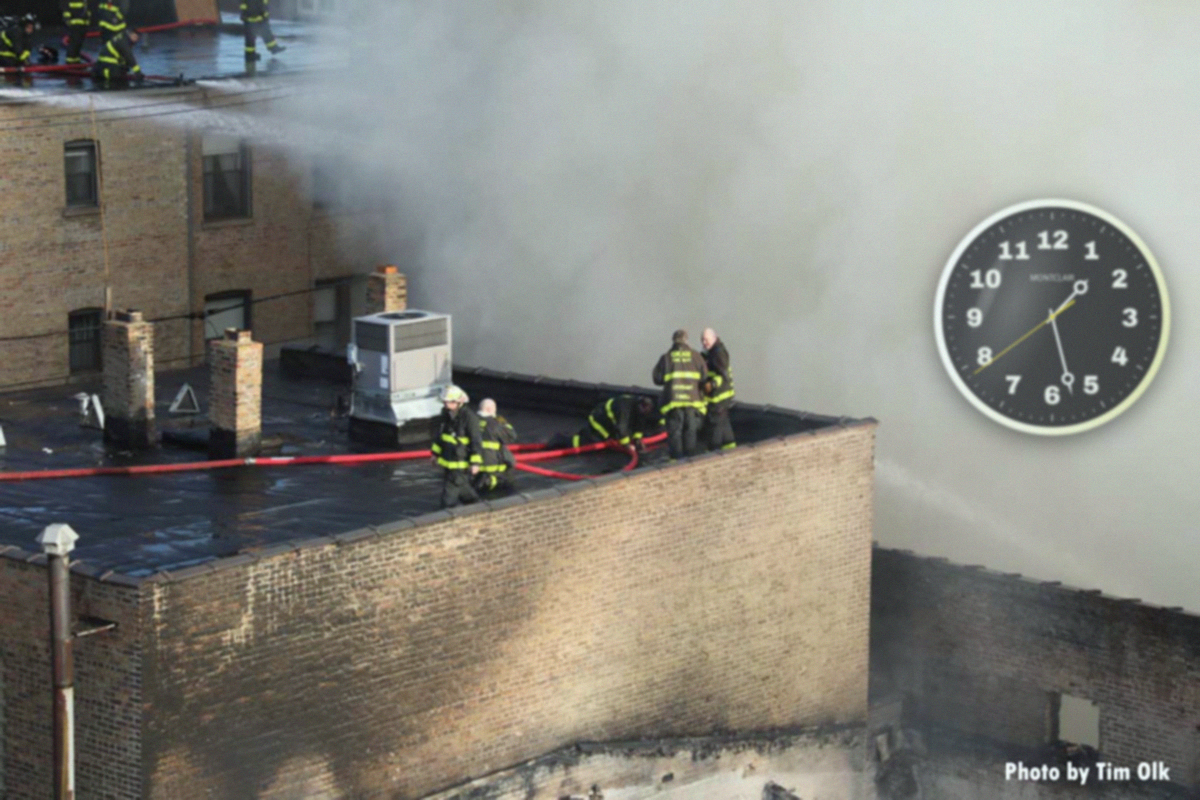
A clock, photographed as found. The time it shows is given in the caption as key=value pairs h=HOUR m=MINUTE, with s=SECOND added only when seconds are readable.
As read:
h=1 m=27 s=39
